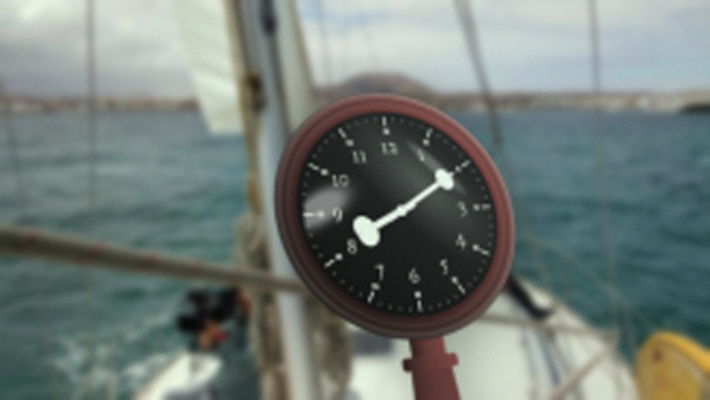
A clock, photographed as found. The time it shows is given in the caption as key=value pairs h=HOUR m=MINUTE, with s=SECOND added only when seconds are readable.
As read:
h=8 m=10
